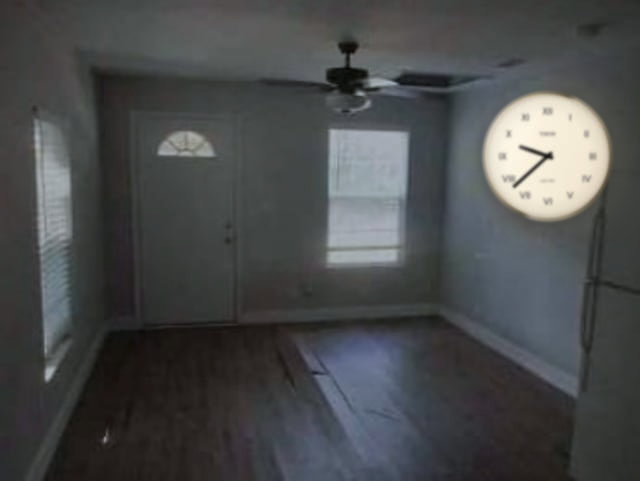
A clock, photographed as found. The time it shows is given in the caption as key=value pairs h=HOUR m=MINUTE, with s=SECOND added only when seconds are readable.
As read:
h=9 m=38
